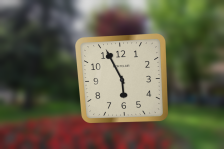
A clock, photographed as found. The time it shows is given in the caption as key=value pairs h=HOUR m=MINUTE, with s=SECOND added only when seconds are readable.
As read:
h=5 m=56
